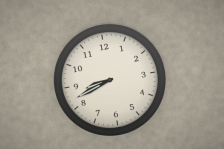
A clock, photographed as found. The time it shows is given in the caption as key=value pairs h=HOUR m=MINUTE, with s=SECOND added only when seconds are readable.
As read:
h=8 m=42
